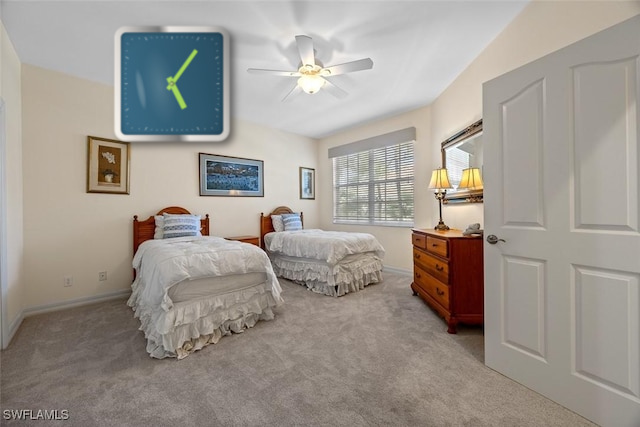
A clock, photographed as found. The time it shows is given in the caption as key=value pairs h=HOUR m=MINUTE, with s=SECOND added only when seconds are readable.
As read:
h=5 m=6
